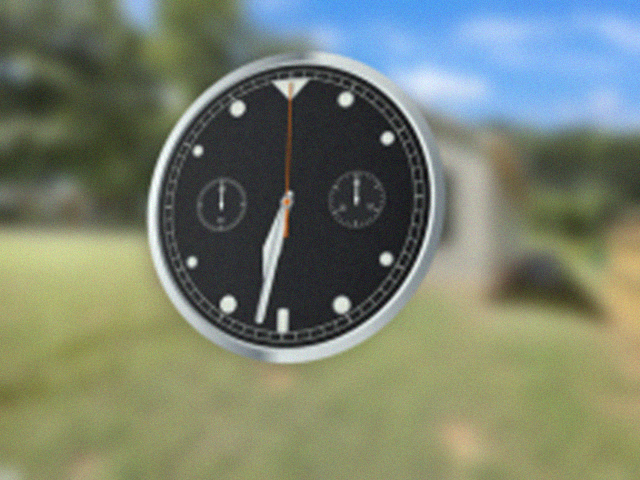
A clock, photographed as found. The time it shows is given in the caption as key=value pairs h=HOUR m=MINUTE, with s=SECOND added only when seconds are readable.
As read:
h=6 m=32
